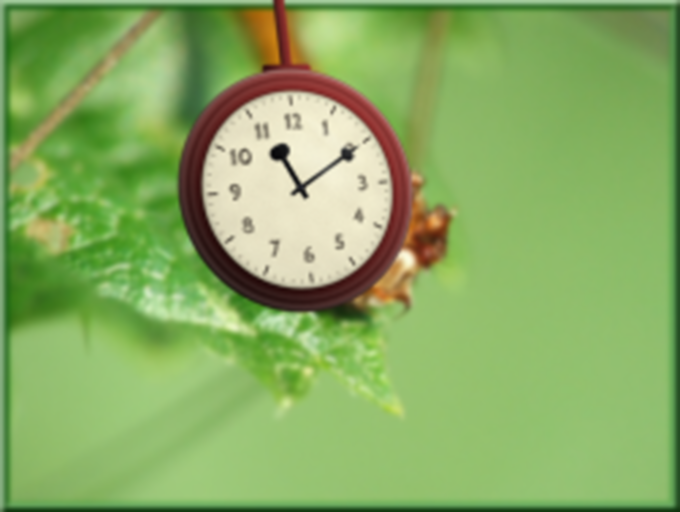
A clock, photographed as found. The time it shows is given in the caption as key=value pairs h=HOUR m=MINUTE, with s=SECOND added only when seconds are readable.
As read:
h=11 m=10
